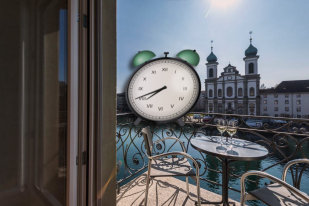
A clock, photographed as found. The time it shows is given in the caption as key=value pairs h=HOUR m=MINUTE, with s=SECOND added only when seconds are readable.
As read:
h=7 m=41
